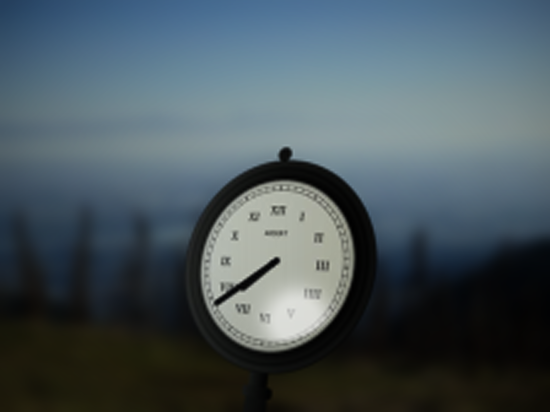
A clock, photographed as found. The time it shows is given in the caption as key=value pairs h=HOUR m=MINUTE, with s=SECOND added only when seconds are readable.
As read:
h=7 m=39
